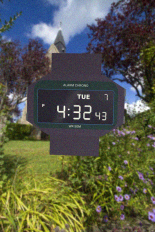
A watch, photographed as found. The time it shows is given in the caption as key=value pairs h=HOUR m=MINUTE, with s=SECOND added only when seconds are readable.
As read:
h=4 m=32 s=43
